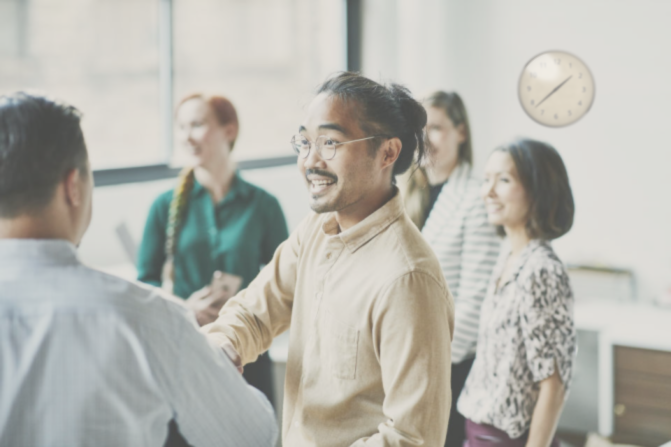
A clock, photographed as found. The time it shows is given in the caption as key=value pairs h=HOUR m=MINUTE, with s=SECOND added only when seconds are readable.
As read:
h=1 m=38
